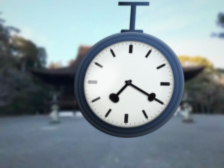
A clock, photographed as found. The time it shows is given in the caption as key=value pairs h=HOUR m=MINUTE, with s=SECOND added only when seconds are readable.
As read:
h=7 m=20
